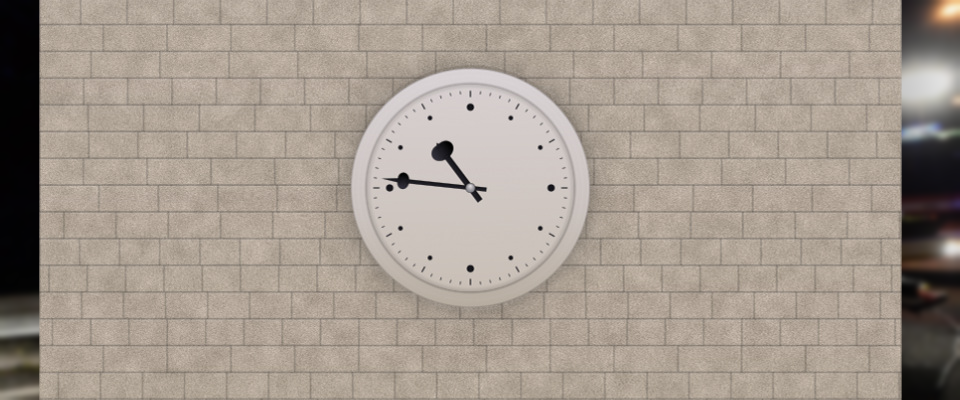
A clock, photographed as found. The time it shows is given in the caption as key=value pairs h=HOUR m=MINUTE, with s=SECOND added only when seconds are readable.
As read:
h=10 m=46
